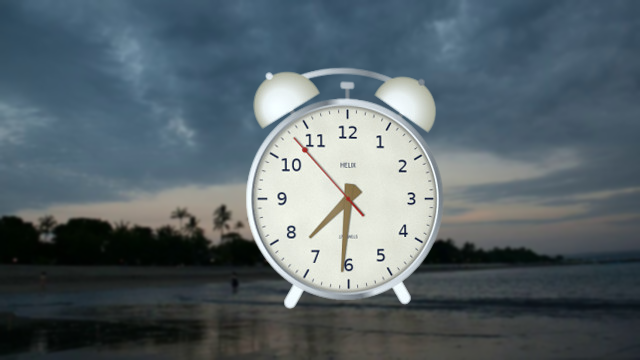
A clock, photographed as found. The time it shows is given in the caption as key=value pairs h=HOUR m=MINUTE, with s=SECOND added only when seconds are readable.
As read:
h=7 m=30 s=53
